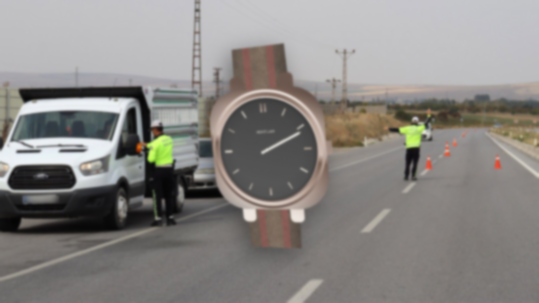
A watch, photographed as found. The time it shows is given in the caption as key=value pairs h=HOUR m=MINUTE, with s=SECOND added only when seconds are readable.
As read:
h=2 m=11
